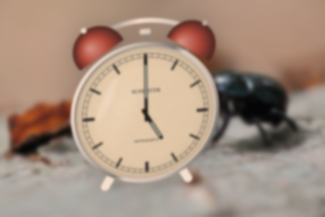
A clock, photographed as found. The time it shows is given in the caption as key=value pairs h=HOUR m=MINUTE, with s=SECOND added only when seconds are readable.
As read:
h=5 m=0
